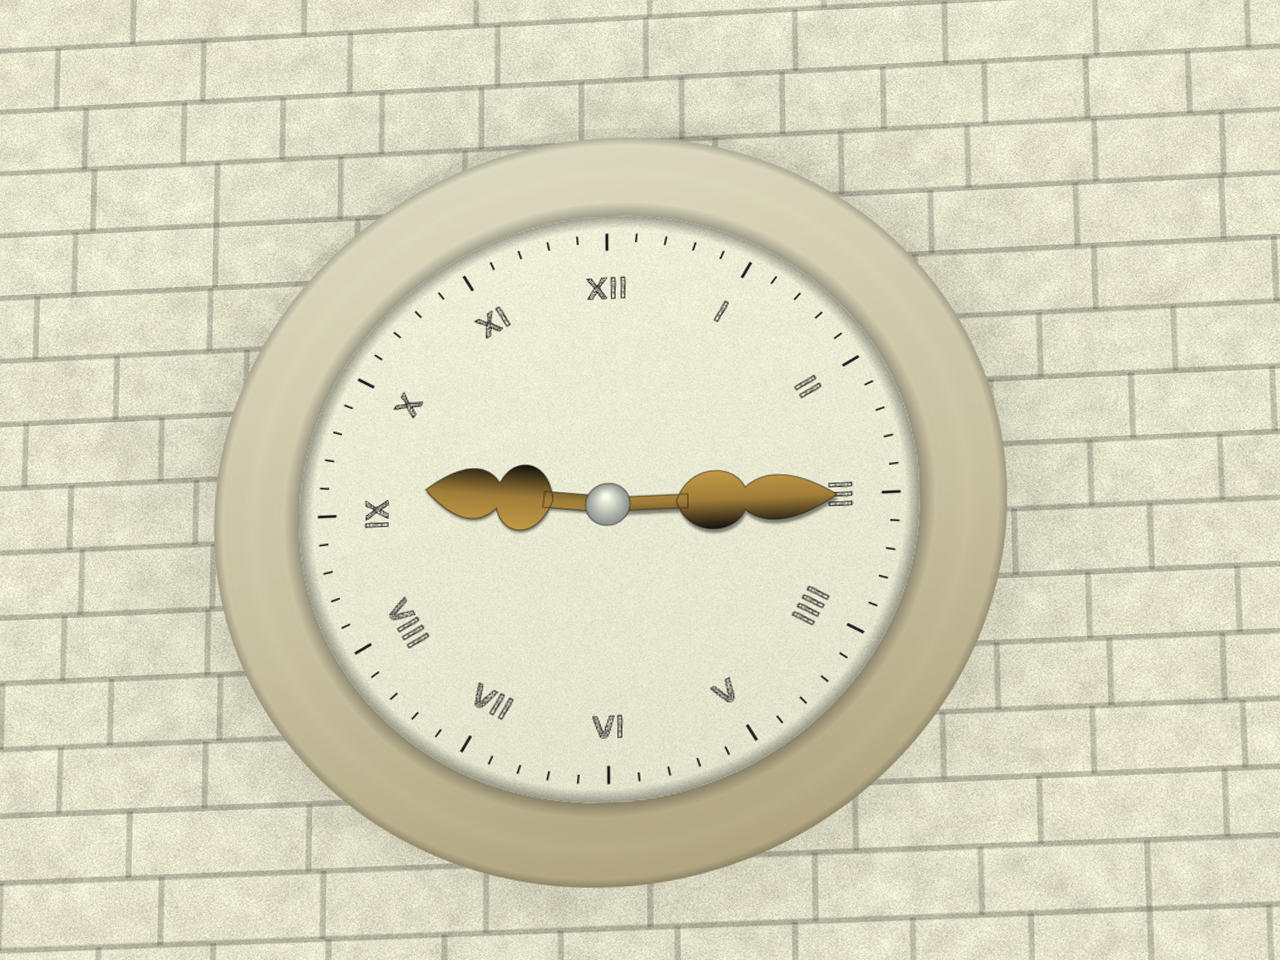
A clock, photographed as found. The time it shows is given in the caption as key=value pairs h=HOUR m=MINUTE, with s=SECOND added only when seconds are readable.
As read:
h=9 m=15
